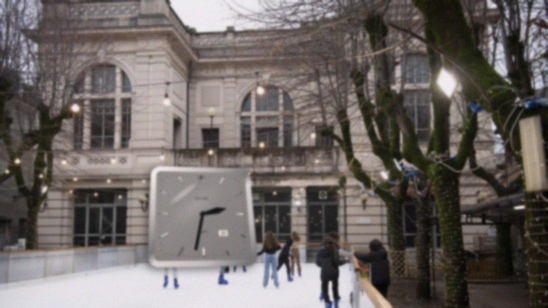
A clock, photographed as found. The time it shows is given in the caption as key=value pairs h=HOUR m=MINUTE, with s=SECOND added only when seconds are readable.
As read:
h=2 m=32
